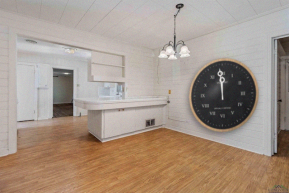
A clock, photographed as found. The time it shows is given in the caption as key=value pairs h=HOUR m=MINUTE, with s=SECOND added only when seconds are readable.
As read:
h=11 m=59
